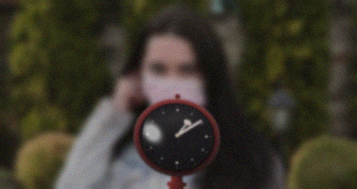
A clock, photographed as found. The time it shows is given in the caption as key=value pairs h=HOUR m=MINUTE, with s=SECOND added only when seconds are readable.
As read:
h=1 m=9
